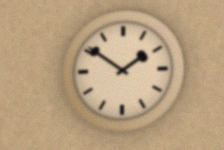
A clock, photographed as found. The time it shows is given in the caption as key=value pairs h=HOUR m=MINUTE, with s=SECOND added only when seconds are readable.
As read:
h=1 m=51
